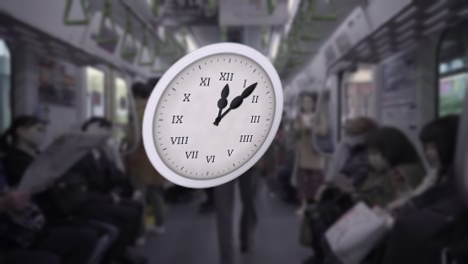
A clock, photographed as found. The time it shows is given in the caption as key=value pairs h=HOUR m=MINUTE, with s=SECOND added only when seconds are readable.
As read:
h=12 m=7
